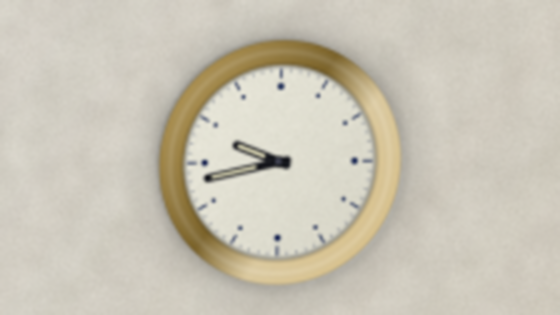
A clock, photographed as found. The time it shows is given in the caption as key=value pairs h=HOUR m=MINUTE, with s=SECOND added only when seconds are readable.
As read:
h=9 m=43
